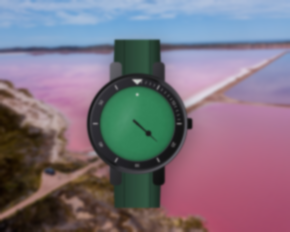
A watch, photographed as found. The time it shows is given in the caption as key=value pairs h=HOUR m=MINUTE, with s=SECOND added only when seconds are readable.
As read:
h=4 m=22
